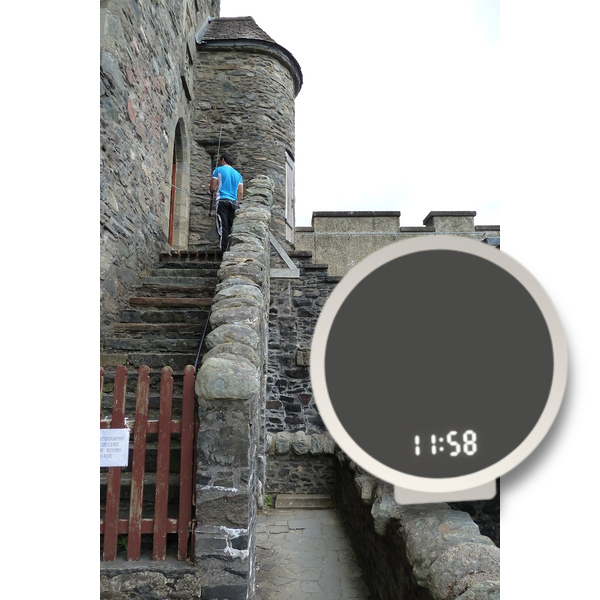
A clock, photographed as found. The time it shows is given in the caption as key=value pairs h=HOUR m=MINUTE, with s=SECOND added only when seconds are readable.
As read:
h=11 m=58
